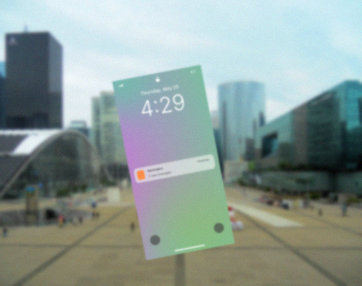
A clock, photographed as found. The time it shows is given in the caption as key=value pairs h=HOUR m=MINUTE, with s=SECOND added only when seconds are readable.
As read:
h=4 m=29
